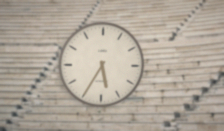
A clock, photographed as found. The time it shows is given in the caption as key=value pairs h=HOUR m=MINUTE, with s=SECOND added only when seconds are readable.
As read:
h=5 m=35
